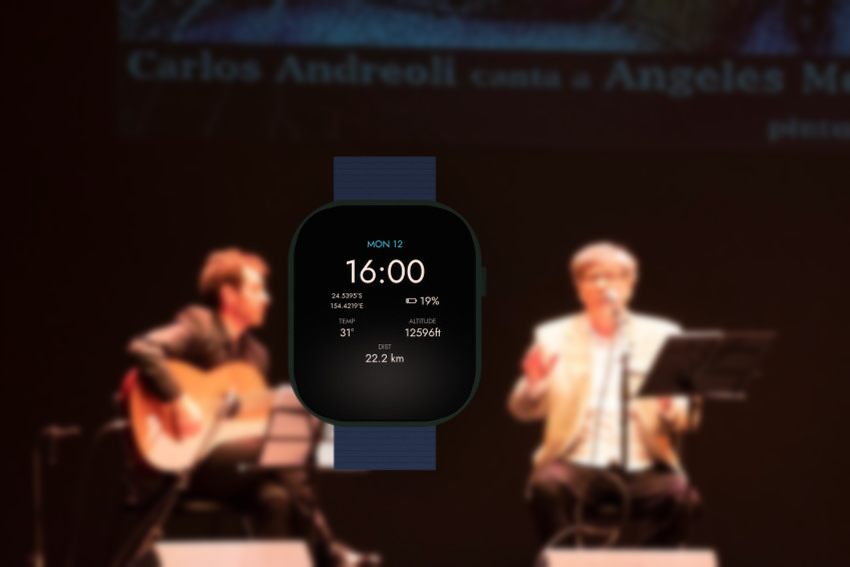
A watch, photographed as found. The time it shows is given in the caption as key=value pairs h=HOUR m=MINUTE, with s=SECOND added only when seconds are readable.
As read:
h=16 m=0
